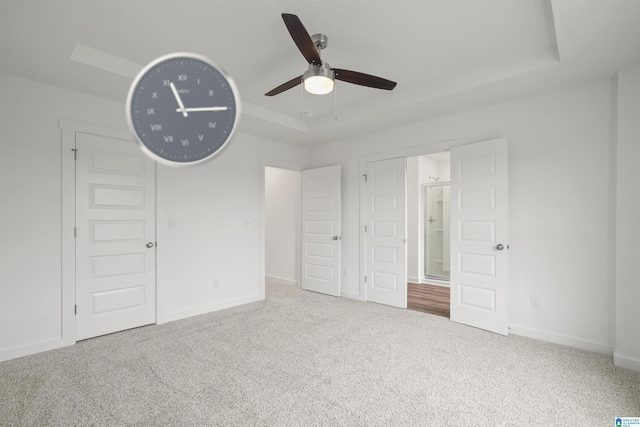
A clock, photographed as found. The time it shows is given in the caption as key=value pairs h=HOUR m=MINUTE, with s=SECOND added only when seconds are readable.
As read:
h=11 m=15
